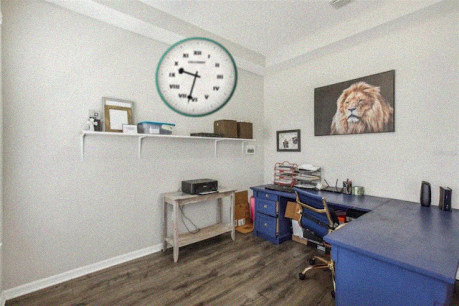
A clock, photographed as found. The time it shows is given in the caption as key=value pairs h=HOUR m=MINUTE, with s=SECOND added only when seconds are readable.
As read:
h=9 m=32
